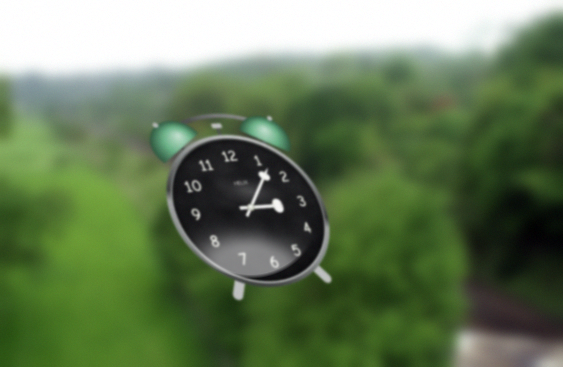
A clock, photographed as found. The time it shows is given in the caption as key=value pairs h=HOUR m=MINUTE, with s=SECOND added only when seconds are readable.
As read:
h=3 m=7
